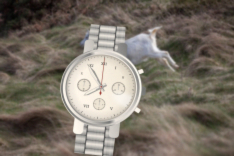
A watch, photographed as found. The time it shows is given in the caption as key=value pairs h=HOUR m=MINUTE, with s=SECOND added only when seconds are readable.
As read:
h=7 m=54
